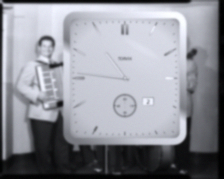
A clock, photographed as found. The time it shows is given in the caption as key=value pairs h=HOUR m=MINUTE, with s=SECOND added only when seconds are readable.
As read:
h=10 m=46
